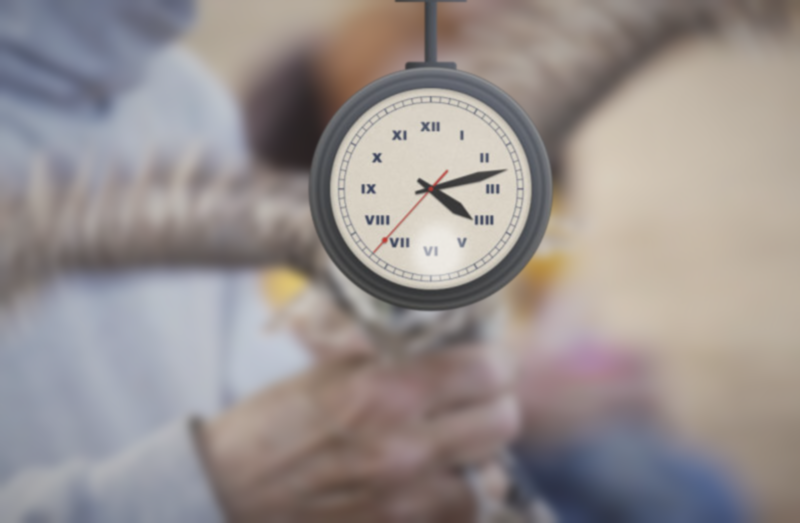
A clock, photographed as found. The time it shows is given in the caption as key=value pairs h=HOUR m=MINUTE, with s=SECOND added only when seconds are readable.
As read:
h=4 m=12 s=37
